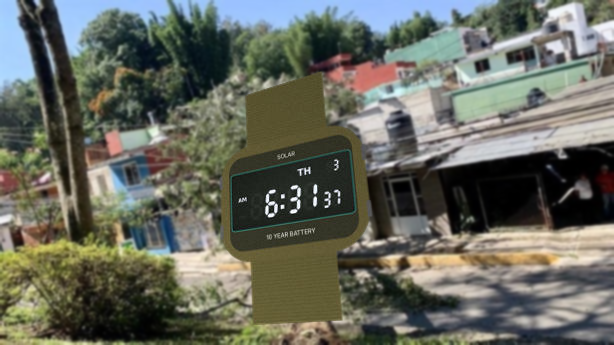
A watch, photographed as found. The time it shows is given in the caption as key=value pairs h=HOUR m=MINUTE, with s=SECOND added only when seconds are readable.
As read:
h=6 m=31 s=37
